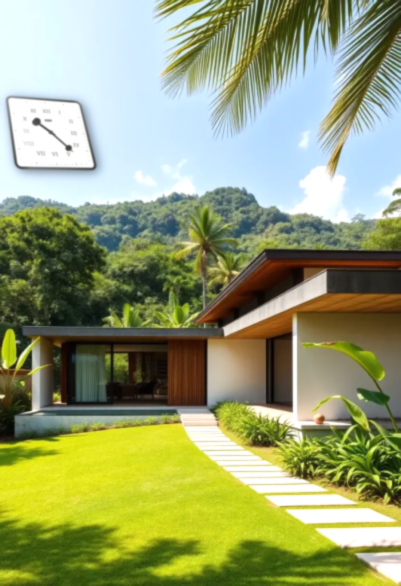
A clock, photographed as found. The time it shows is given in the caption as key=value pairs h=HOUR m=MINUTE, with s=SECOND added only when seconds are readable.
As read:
h=10 m=23
